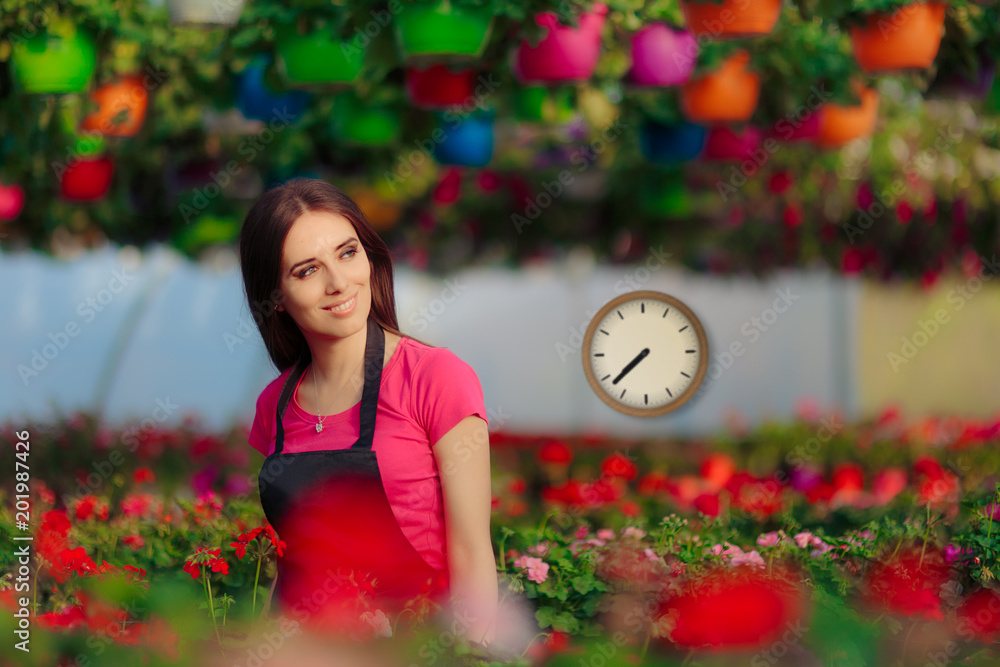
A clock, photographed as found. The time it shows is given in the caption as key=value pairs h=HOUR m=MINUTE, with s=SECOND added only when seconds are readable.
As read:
h=7 m=38
